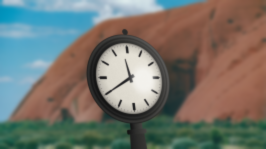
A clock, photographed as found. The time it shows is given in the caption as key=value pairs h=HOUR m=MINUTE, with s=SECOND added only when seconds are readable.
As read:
h=11 m=40
